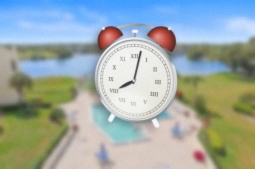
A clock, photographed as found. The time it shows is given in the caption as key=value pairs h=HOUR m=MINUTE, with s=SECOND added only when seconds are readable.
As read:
h=8 m=2
